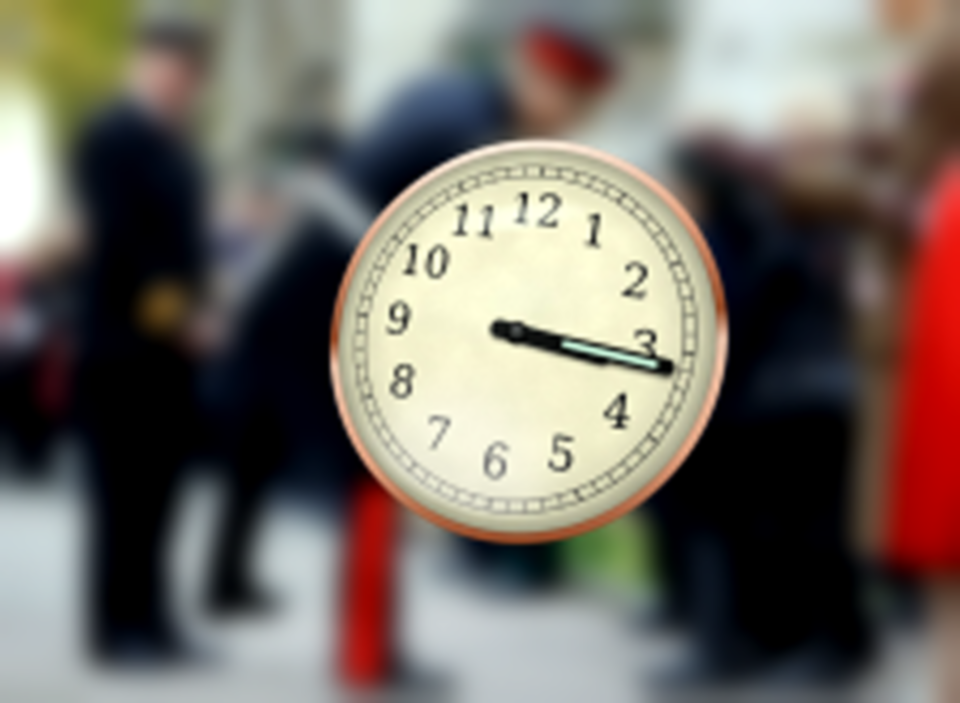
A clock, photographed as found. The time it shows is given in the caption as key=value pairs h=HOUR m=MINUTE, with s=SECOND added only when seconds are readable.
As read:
h=3 m=16
